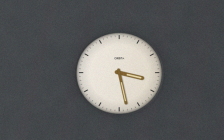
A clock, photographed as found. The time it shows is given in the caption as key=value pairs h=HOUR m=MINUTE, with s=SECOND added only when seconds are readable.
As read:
h=3 m=28
